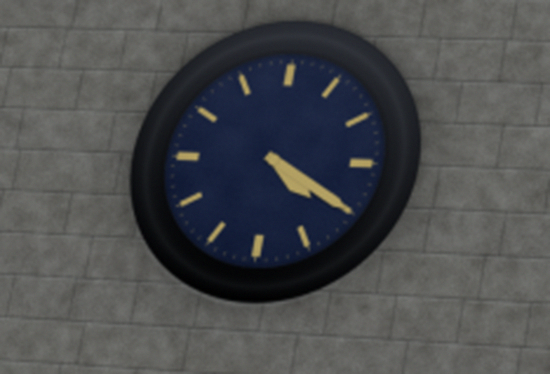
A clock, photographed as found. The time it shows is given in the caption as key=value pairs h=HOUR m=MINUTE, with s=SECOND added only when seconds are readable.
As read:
h=4 m=20
